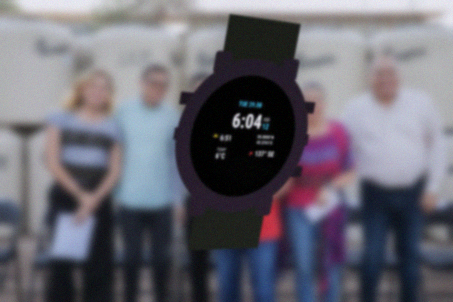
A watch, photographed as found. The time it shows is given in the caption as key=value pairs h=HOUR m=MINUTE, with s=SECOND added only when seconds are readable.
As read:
h=6 m=4
